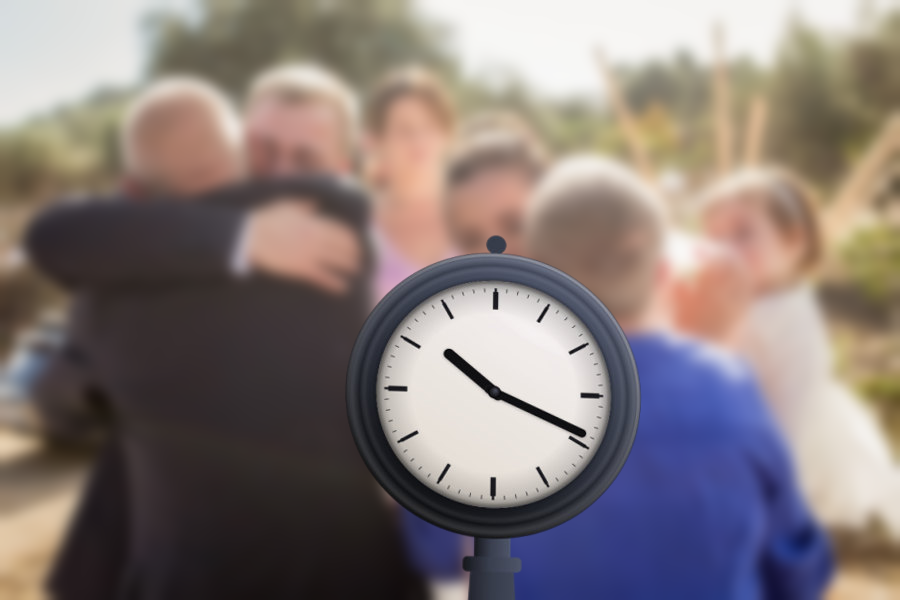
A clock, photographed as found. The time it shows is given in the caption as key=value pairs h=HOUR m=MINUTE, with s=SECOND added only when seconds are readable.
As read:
h=10 m=19
